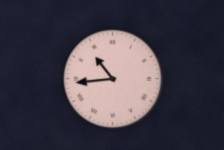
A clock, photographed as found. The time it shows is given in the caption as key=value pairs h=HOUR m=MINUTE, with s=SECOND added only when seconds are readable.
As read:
h=10 m=44
